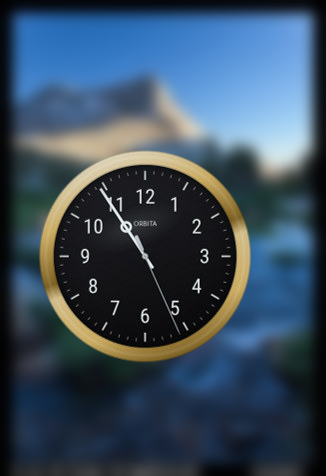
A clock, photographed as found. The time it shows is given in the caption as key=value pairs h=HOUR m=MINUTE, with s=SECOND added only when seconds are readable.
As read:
h=10 m=54 s=26
